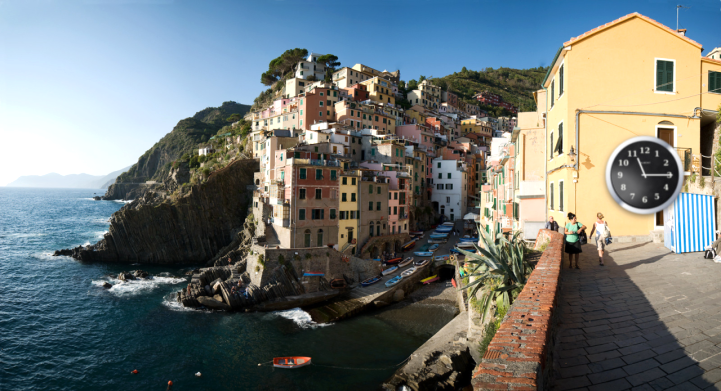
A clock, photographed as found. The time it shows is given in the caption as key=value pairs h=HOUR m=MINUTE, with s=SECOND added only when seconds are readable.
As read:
h=11 m=15
